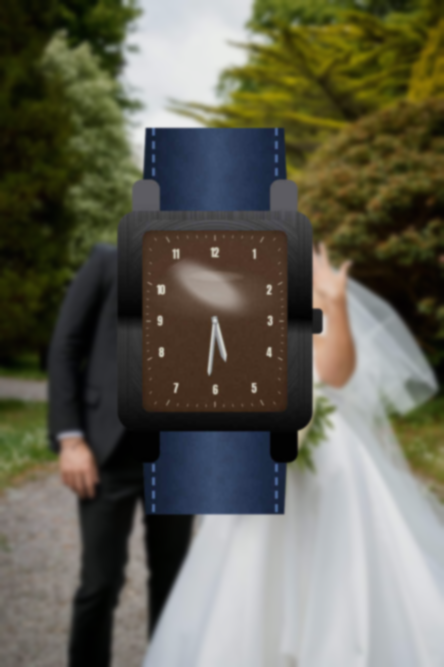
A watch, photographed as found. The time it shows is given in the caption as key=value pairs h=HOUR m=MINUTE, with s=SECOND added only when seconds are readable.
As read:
h=5 m=31
